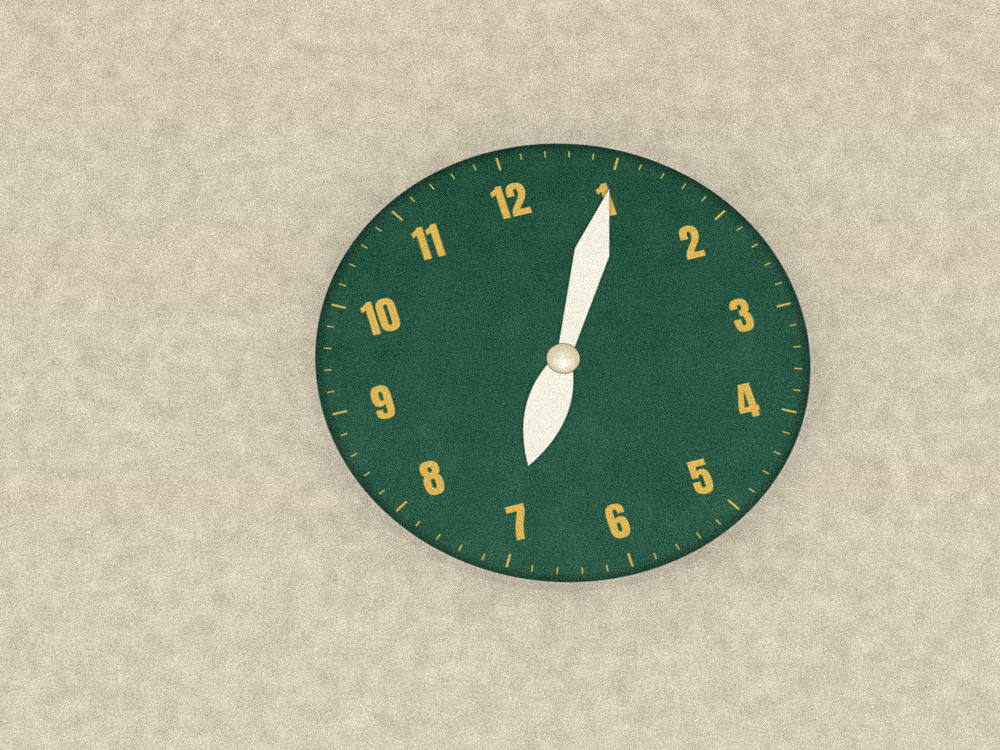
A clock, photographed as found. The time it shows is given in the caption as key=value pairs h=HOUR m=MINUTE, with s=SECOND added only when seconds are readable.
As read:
h=7 m=5
